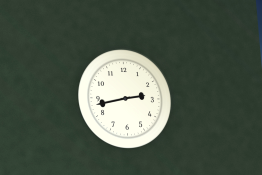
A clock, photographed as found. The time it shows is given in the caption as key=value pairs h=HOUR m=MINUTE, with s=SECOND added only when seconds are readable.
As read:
h=2 m=43
